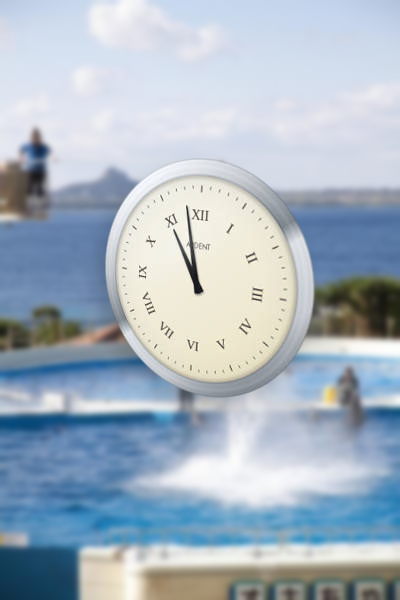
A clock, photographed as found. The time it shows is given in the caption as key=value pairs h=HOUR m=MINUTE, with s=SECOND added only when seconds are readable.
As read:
h=10 m=58
